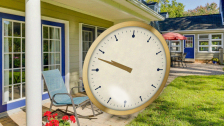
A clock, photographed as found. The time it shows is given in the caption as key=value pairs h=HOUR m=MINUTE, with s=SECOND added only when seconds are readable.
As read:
h=9 m=48
